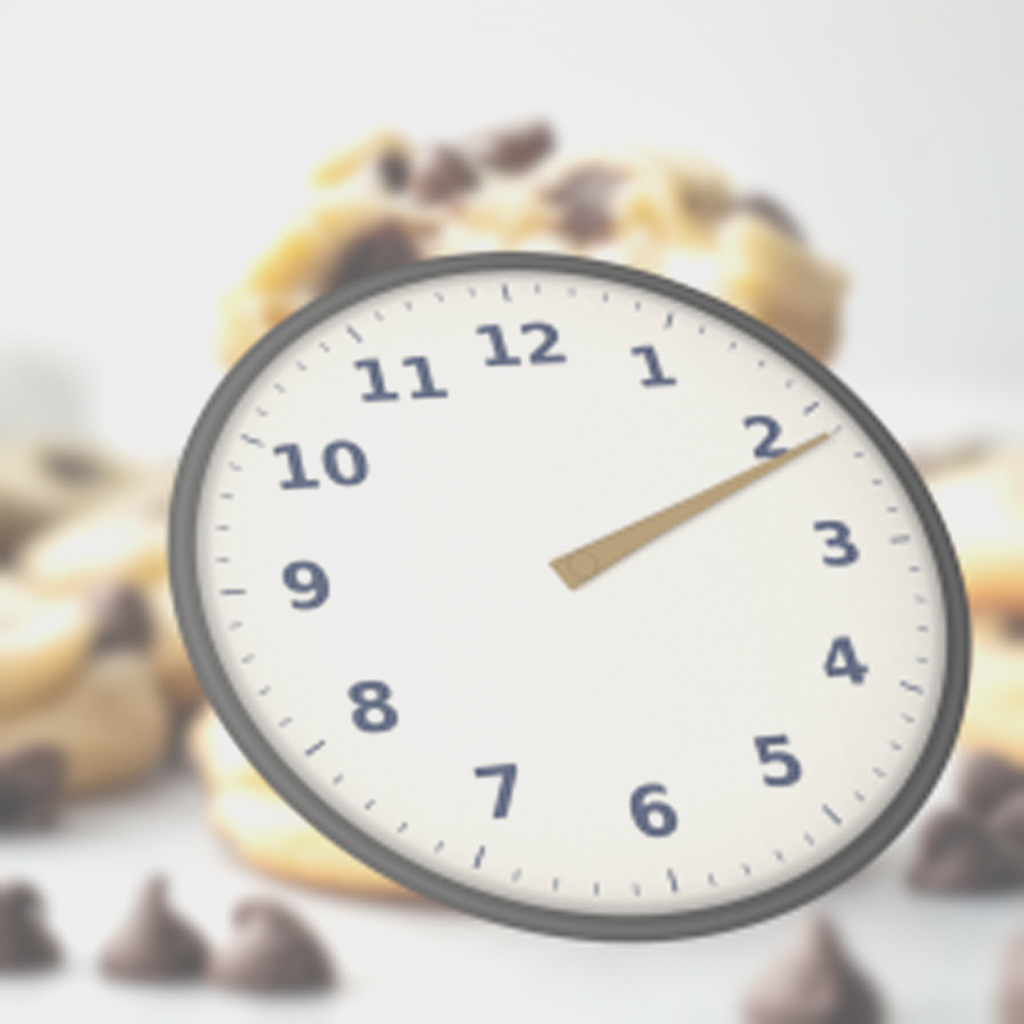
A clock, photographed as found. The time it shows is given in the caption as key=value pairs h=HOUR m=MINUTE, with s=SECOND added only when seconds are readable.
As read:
h=2 m=11
